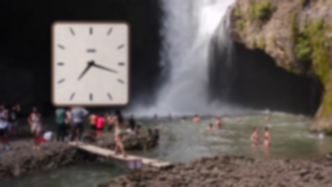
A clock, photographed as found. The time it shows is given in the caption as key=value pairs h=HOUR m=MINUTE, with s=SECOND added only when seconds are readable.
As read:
h=7 m=18
